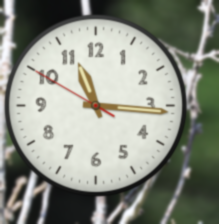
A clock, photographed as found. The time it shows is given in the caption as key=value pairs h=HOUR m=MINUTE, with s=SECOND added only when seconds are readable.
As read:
h=11 m=15 s=50
